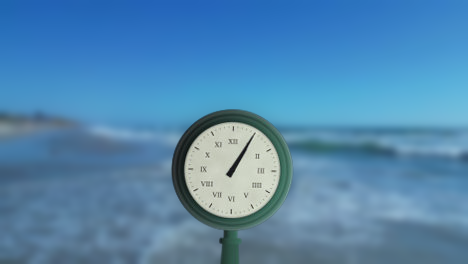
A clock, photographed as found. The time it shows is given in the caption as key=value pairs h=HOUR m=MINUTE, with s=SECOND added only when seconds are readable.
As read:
h=1 m=5
